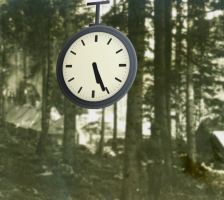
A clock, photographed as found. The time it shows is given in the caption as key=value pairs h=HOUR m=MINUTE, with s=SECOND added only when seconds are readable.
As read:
h=5 m=26
